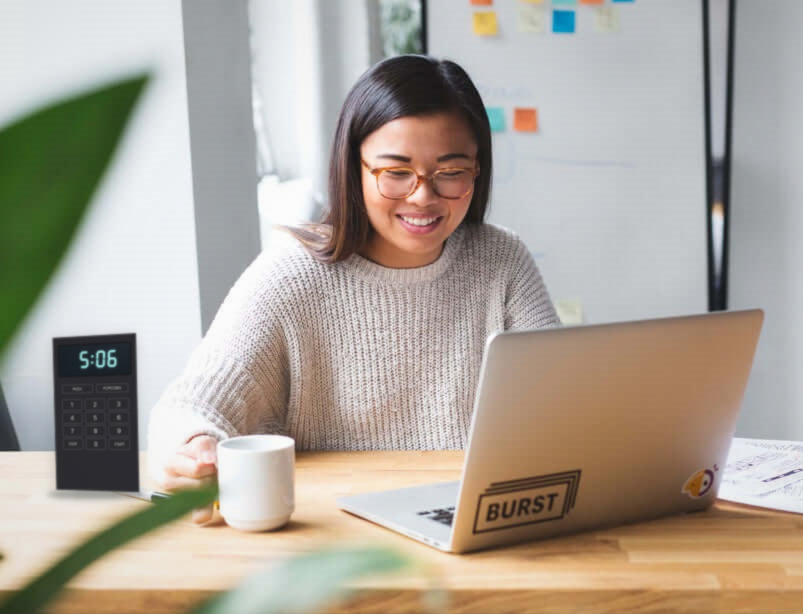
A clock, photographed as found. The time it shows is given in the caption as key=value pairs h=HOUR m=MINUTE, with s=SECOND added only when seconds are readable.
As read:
h=5 m=6
